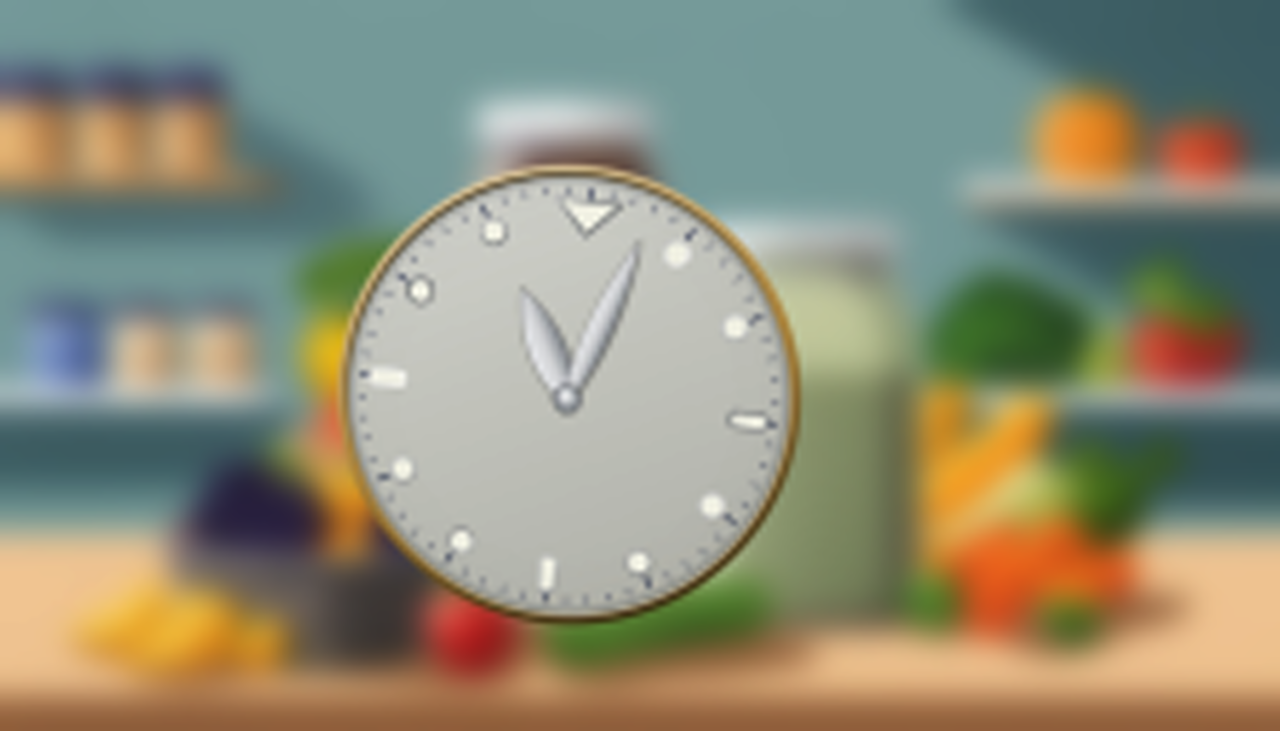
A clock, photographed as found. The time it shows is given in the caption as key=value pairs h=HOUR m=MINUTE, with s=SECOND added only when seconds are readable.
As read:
h=11 m=3
